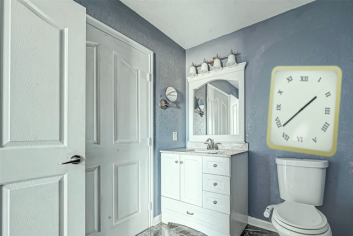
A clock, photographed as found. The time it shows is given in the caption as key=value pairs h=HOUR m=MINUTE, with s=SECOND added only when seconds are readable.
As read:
h=1 m=38
